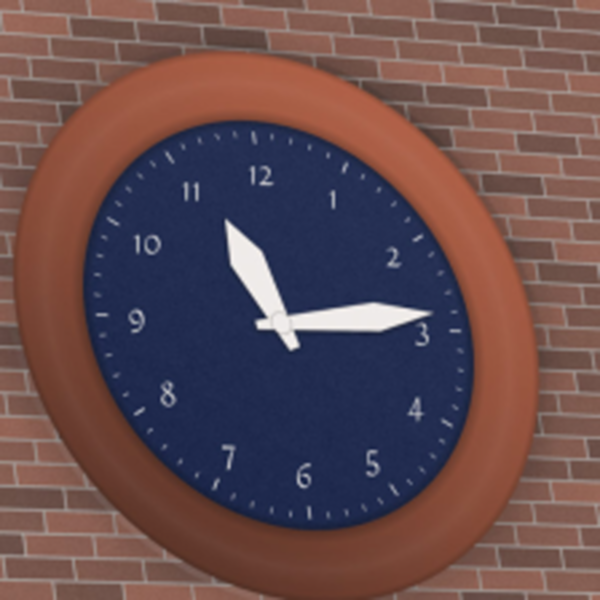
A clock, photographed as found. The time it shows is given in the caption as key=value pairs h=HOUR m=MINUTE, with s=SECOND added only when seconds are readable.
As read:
h=11 m=14
